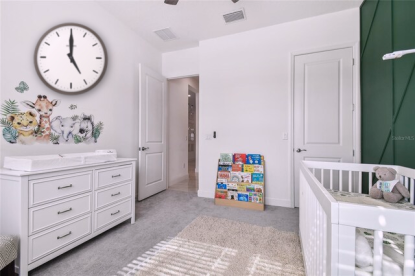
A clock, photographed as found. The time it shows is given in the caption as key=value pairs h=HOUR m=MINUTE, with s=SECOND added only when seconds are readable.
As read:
h=5 m=0
